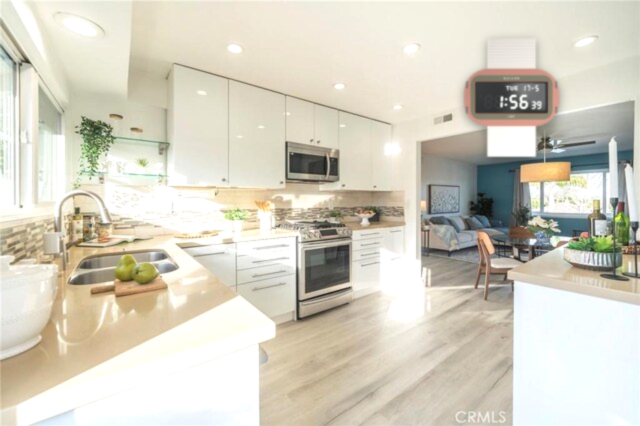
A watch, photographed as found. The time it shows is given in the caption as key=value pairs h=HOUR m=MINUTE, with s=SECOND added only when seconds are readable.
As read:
h=1 m=56
